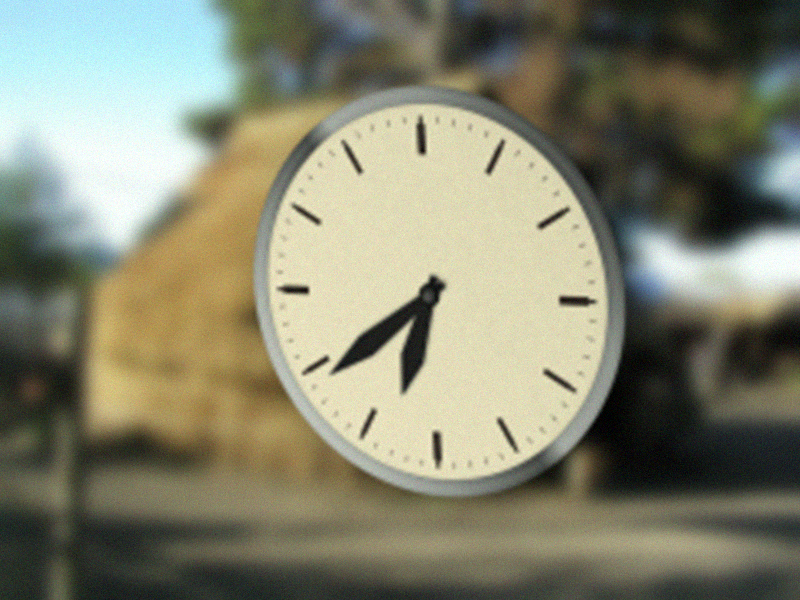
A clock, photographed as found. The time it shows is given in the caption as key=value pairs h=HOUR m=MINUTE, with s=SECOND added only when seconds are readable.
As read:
h=6 m=39
